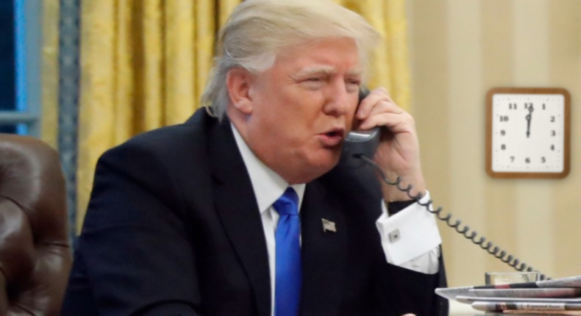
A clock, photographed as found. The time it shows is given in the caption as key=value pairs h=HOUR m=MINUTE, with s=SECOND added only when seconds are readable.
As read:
h=12 m=1
